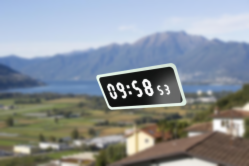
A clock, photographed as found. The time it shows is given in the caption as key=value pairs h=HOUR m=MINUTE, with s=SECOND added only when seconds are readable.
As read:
h=9 m=58 s=53
